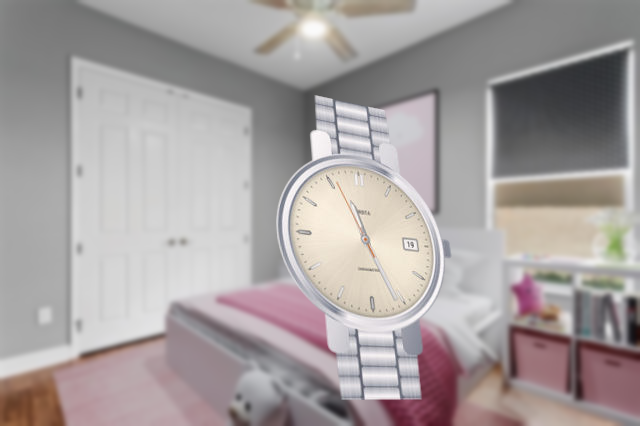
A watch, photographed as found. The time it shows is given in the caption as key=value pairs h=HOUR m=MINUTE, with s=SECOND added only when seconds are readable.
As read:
h=11 m=25 s=56
